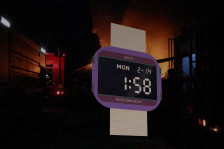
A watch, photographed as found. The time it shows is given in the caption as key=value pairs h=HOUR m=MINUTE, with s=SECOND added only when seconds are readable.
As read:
h=1 m=58
